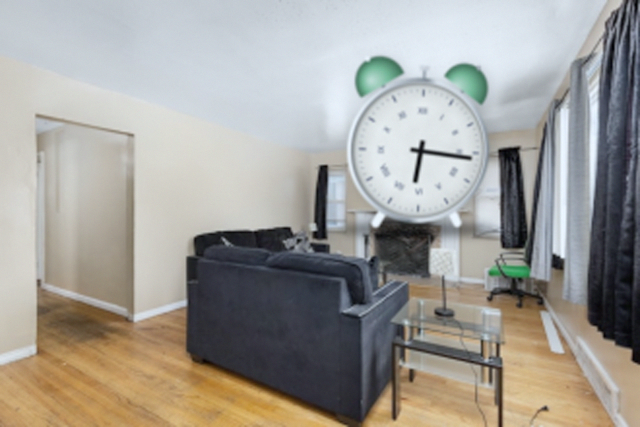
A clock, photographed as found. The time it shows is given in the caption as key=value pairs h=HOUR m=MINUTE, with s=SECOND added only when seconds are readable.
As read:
h=6 m=16
